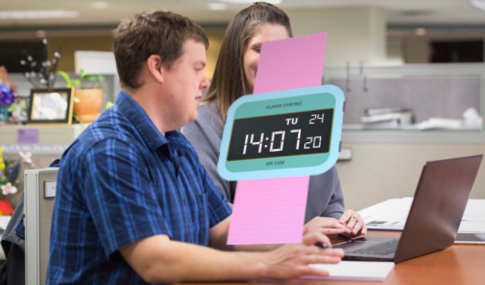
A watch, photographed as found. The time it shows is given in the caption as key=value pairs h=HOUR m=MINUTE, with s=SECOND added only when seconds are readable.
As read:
h=14 m=7 s=20
